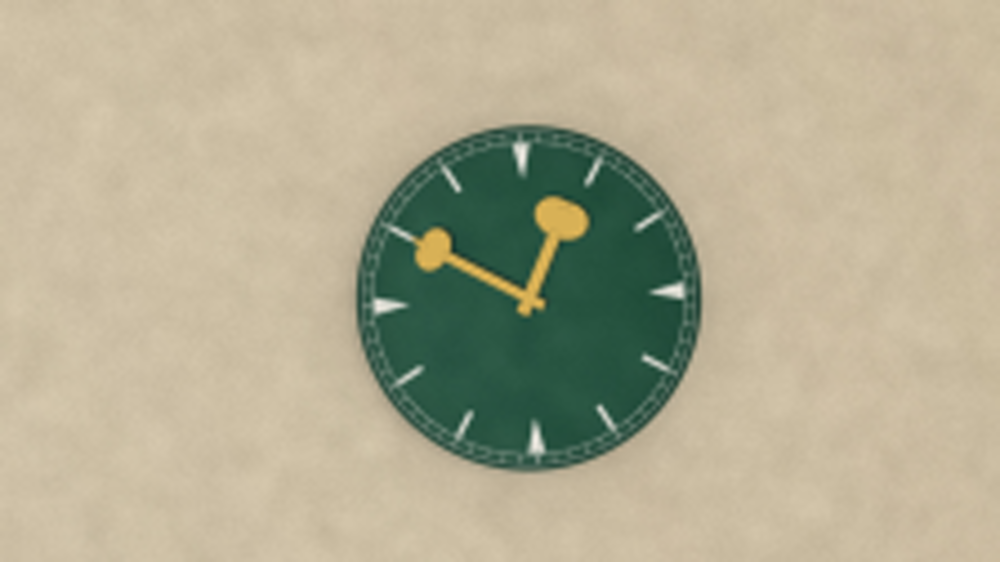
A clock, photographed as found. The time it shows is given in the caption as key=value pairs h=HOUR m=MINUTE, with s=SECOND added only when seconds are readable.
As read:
h=12 m=50
